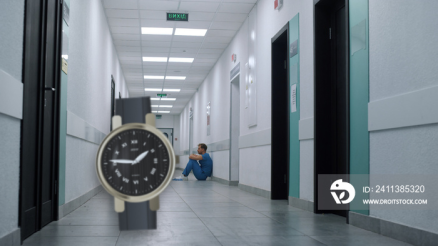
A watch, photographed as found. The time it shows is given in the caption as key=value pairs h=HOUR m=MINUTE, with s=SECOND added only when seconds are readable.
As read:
h=1 m=46
